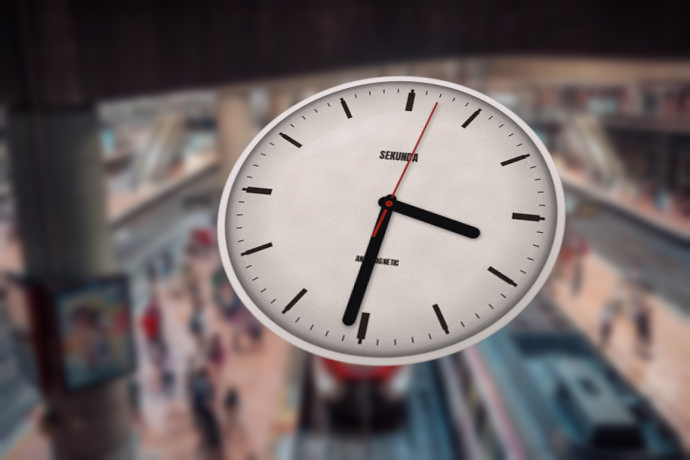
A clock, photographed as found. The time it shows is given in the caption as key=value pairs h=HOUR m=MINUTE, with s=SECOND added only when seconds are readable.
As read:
h=3 m=31 s=2
